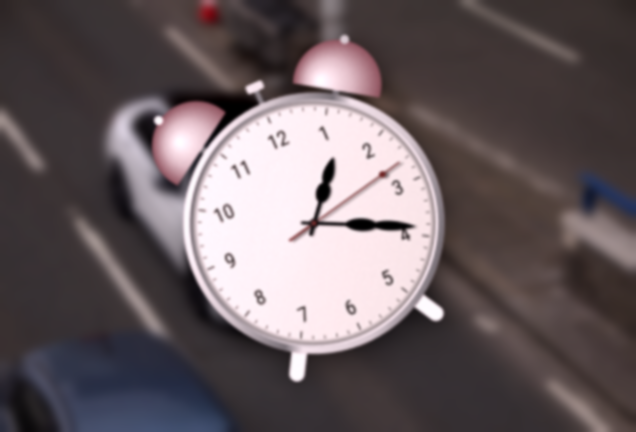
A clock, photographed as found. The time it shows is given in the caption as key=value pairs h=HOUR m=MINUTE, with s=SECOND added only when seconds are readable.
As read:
h=1 m=19 s=13
